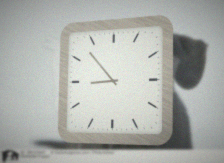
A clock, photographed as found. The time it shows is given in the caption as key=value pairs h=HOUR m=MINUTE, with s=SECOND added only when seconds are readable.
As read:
h=8 m=53
